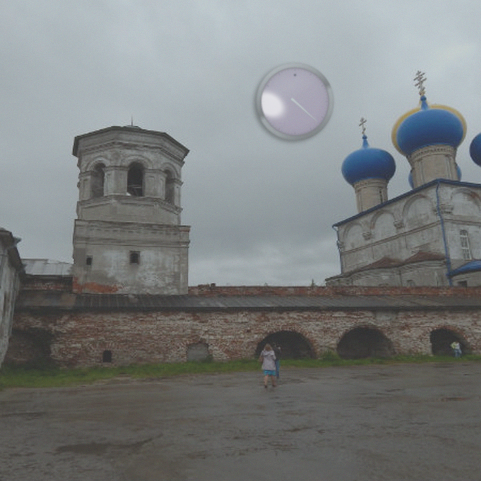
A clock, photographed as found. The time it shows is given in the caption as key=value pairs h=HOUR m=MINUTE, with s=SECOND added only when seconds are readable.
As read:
h=4 m=22
